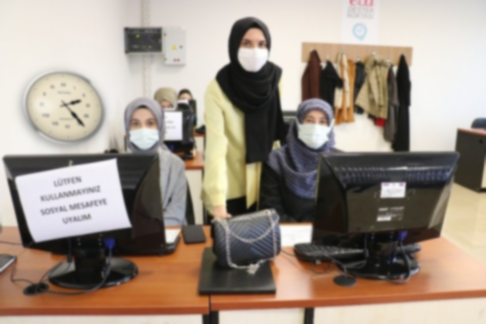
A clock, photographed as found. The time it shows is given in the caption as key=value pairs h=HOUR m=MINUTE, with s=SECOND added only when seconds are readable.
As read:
h=2 m=24
